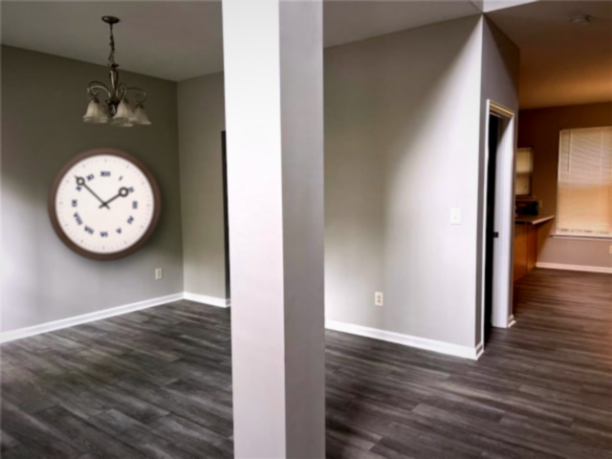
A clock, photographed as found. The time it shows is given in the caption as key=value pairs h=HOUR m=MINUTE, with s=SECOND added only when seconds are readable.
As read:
h=1 m=52
